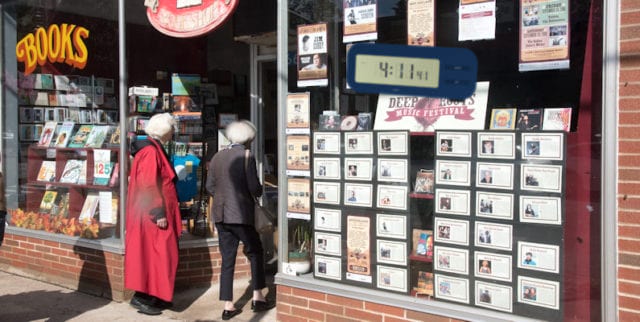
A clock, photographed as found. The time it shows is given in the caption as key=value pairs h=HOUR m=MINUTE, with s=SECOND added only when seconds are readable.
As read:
h=4 m=11
